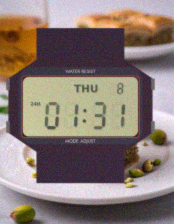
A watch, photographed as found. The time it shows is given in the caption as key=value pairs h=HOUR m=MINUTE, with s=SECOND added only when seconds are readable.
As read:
h=1 m=31
